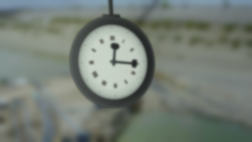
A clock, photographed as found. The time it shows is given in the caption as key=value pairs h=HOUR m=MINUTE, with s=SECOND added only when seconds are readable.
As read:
h=12 m=16
